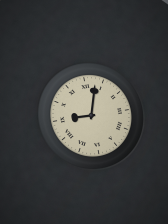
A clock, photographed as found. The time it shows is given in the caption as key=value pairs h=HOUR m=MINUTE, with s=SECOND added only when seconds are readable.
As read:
h=9 m=3
